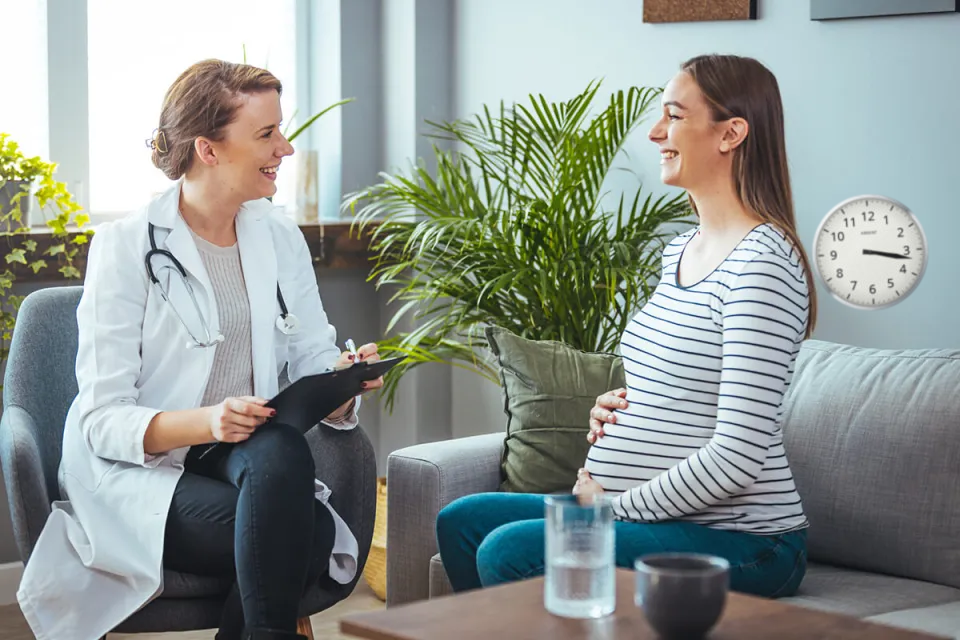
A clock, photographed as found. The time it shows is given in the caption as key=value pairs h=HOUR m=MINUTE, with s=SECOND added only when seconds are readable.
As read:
h=3 m=17
